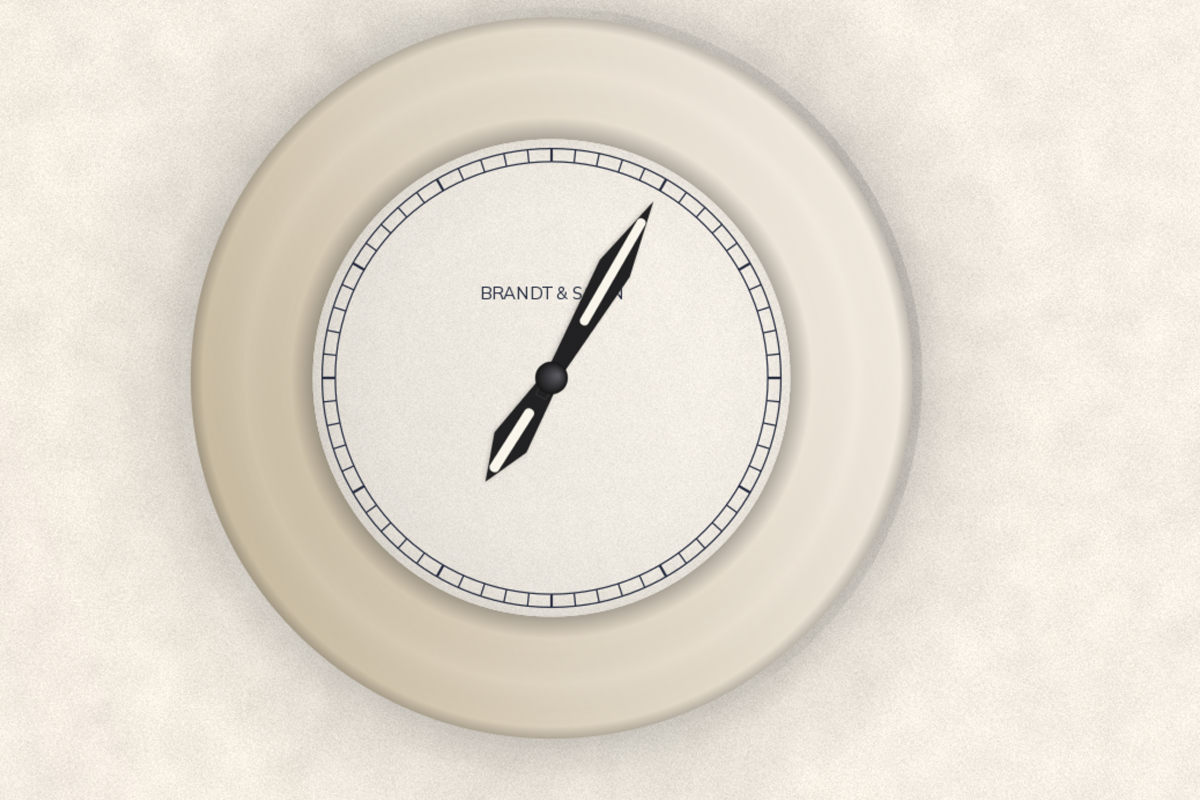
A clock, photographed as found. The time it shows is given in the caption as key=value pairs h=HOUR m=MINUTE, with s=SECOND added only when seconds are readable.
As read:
h=7 m=5
